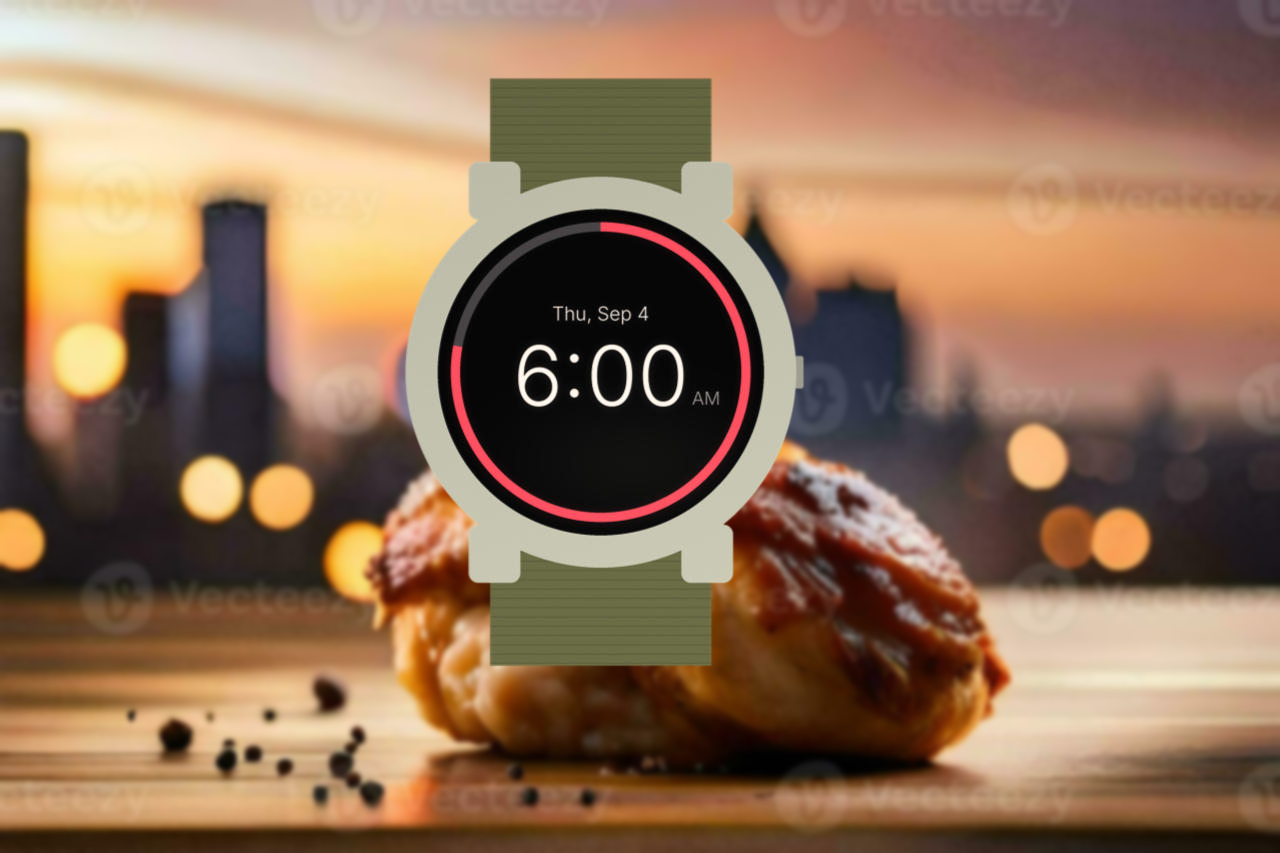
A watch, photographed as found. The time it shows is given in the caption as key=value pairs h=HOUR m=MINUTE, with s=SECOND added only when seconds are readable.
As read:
h=6 m=0
